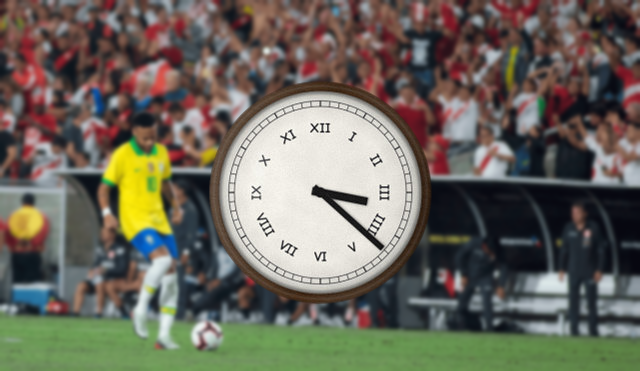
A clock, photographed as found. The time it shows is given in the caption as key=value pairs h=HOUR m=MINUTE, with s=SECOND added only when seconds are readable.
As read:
h=3 m=22
